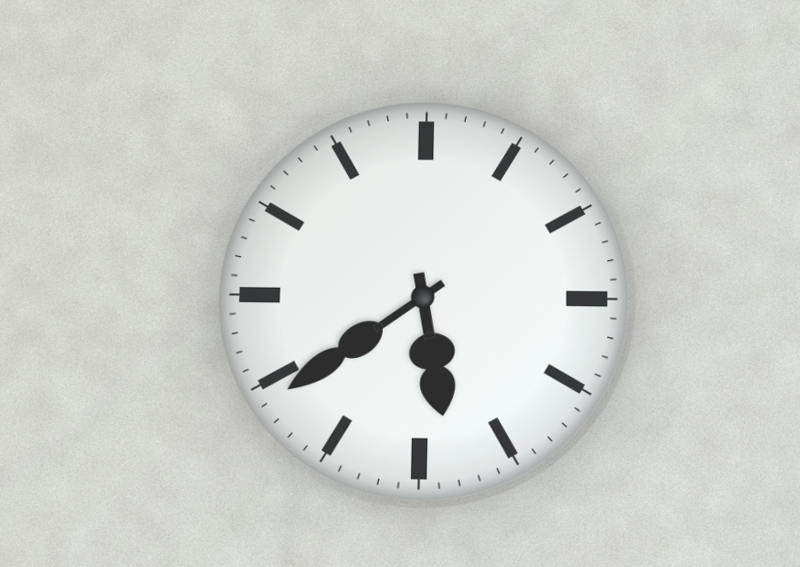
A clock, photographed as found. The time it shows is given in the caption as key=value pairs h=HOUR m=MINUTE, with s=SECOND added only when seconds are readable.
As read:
h=5 m=39
